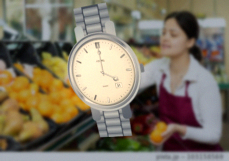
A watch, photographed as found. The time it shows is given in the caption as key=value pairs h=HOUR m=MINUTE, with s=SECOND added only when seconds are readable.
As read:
h=4 m=0
